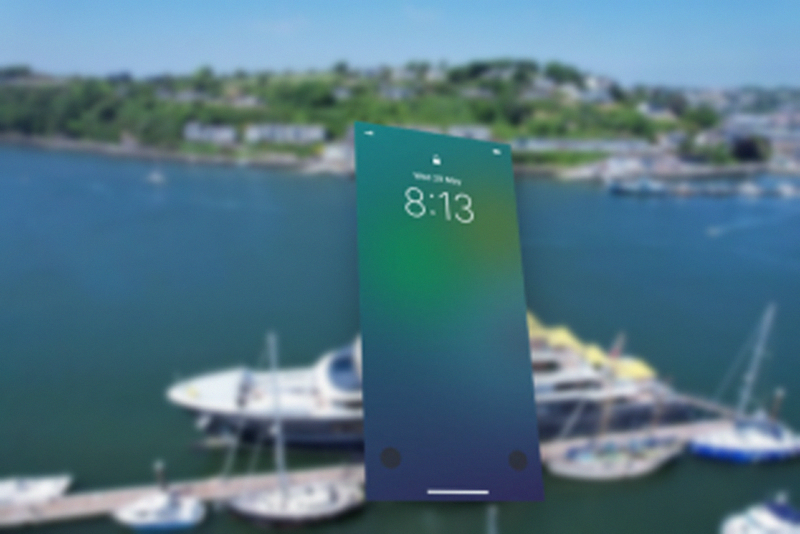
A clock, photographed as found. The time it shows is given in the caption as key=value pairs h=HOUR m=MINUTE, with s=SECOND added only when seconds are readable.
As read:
h=8 m=13
